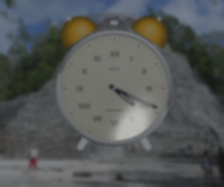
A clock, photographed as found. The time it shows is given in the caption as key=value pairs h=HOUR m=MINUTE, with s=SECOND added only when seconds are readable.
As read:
h=4 m=19
